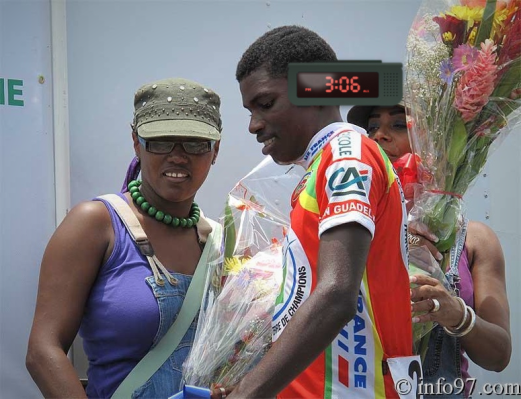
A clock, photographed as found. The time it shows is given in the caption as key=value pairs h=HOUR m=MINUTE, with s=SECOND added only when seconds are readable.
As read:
h=3 m=6
